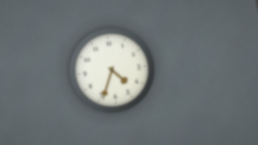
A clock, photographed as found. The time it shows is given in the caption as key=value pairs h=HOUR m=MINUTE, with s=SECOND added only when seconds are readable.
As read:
h=4 m=34
